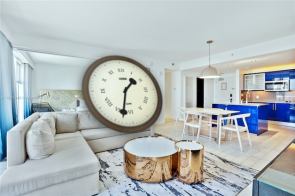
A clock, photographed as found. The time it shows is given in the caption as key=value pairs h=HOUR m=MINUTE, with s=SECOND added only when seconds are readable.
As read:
h=1 m=33
